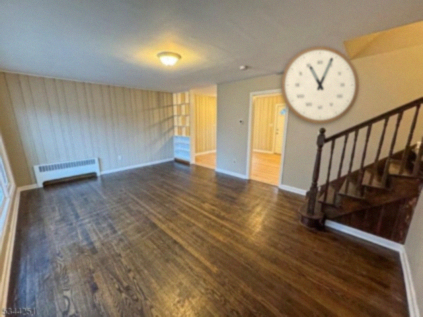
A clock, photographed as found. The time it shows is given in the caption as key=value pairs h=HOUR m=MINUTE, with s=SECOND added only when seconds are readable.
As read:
h=11 m=4
